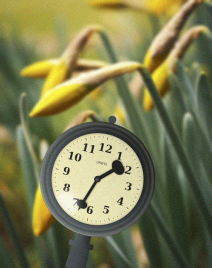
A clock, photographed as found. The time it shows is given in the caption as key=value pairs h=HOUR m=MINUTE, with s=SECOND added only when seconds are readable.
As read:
h=1 m=33
